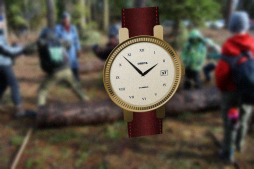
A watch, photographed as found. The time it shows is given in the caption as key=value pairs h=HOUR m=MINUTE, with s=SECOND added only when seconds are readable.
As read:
h=1 m=53
